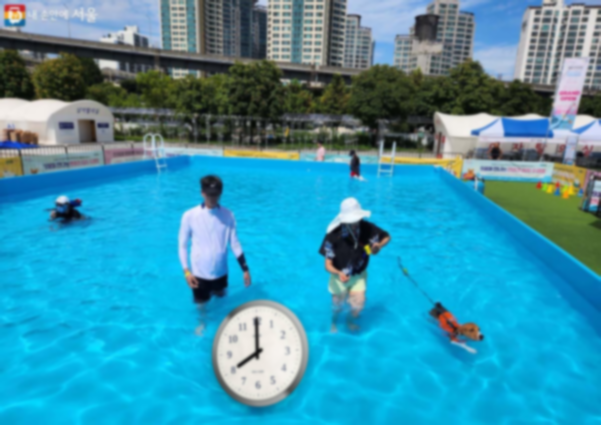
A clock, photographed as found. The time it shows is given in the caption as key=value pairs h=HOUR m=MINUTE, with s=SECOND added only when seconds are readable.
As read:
h=8 m=0
